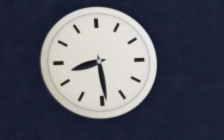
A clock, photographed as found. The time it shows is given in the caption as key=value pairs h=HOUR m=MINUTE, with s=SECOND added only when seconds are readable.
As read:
h=8 m=29
